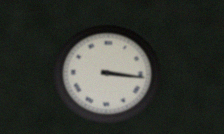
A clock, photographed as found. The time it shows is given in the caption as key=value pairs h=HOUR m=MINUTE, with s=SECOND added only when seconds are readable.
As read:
h=3 m=16
